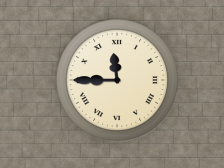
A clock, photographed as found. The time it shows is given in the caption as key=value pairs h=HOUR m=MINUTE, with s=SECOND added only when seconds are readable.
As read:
h=11 m=45
